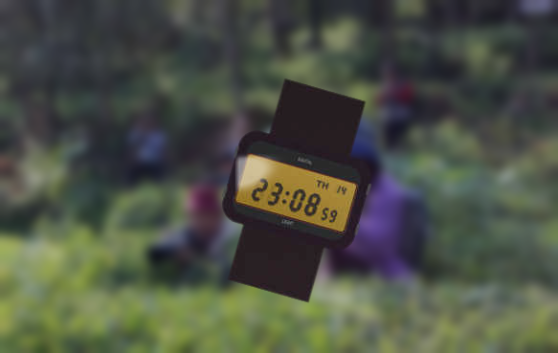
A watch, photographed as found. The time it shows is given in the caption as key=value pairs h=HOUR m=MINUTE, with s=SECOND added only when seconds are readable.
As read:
h=23 m=8 s=59
